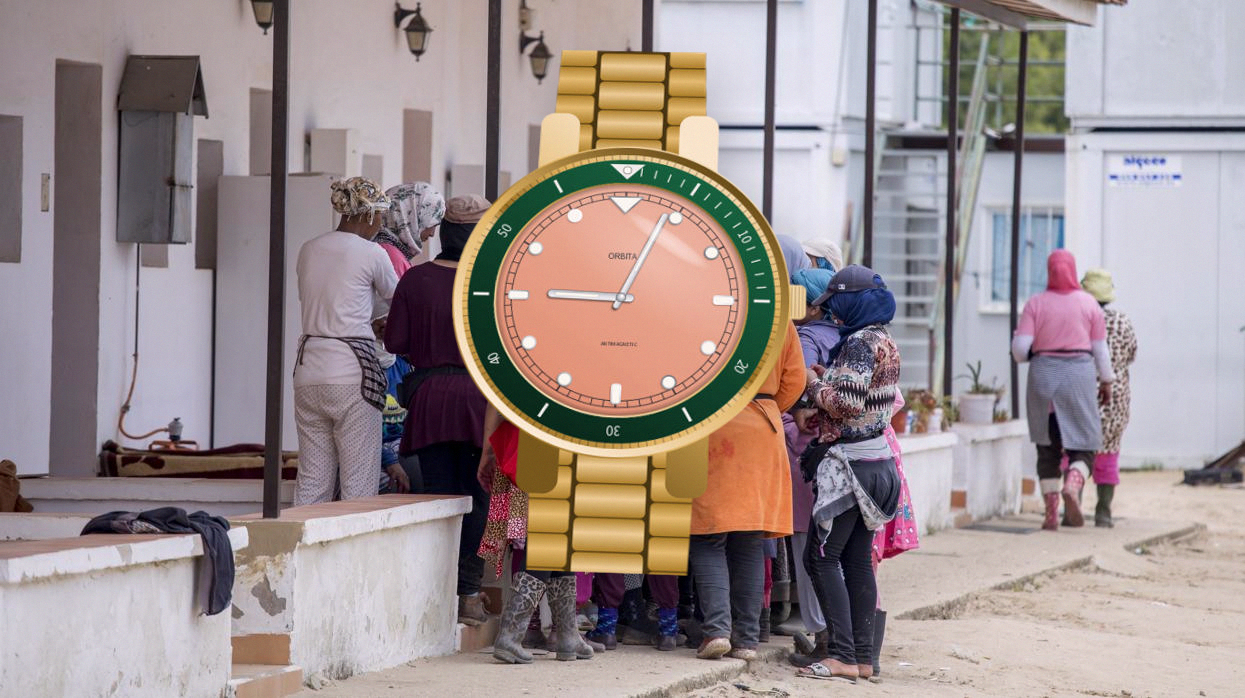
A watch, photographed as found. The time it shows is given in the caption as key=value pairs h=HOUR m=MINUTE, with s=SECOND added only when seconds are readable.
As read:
h=9 m=4
